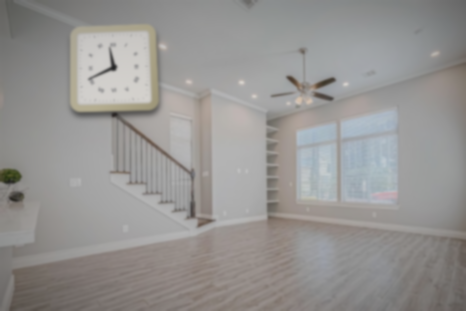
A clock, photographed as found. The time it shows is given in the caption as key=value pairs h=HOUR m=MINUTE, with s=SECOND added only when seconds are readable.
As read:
h=11 m=41
